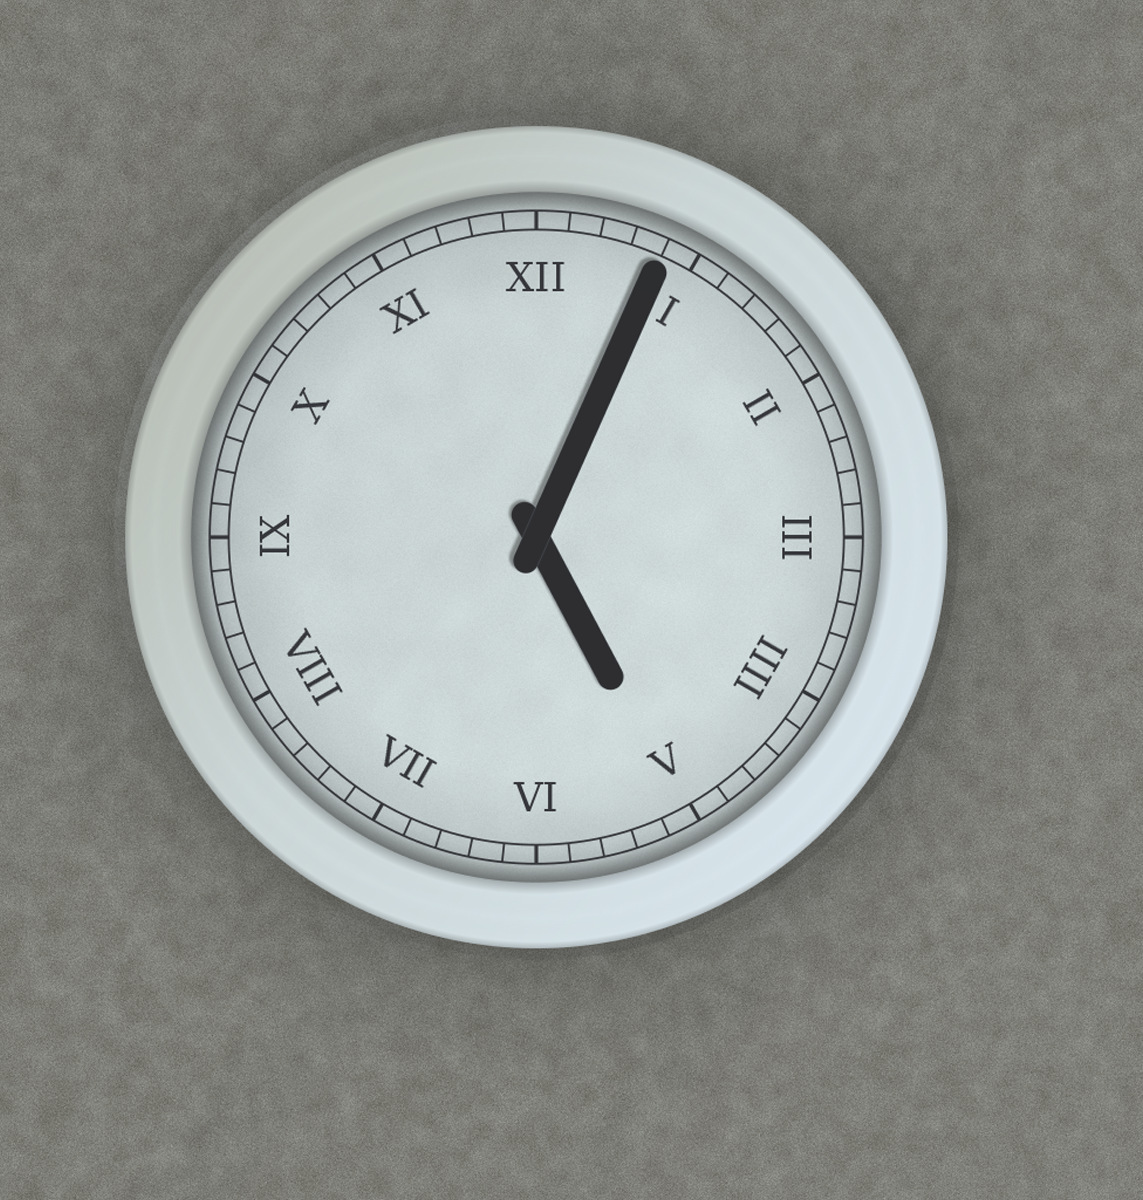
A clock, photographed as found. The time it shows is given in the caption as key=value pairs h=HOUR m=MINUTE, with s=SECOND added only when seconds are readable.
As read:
h=5 m=4
